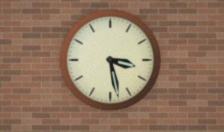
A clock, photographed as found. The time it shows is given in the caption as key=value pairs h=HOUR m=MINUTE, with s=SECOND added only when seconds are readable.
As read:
h=3 m=28
